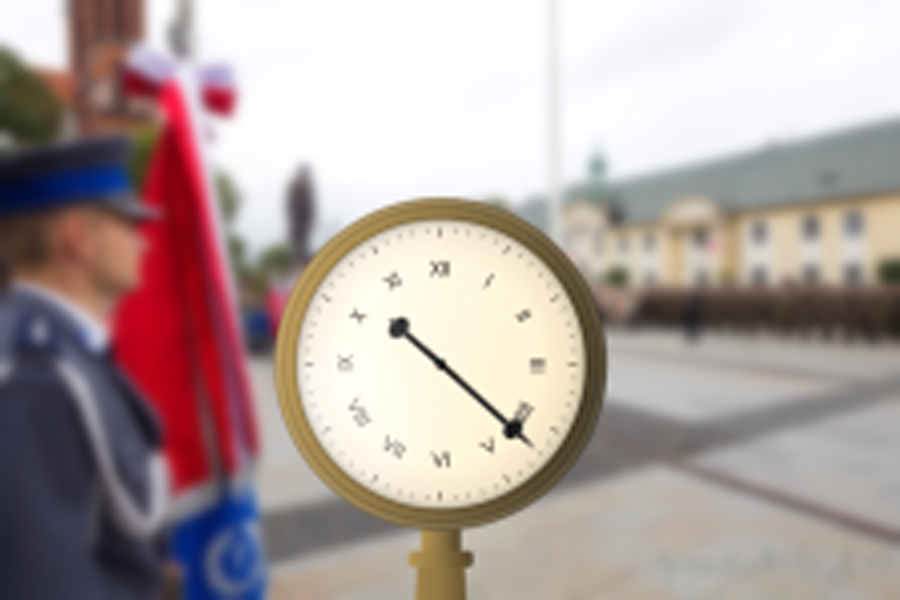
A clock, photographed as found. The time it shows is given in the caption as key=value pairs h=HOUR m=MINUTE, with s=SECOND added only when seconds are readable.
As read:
h=10 m=22
